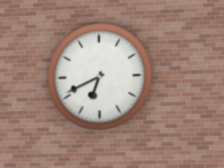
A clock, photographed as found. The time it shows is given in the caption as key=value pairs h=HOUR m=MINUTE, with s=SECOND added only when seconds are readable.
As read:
h=6 m=41
